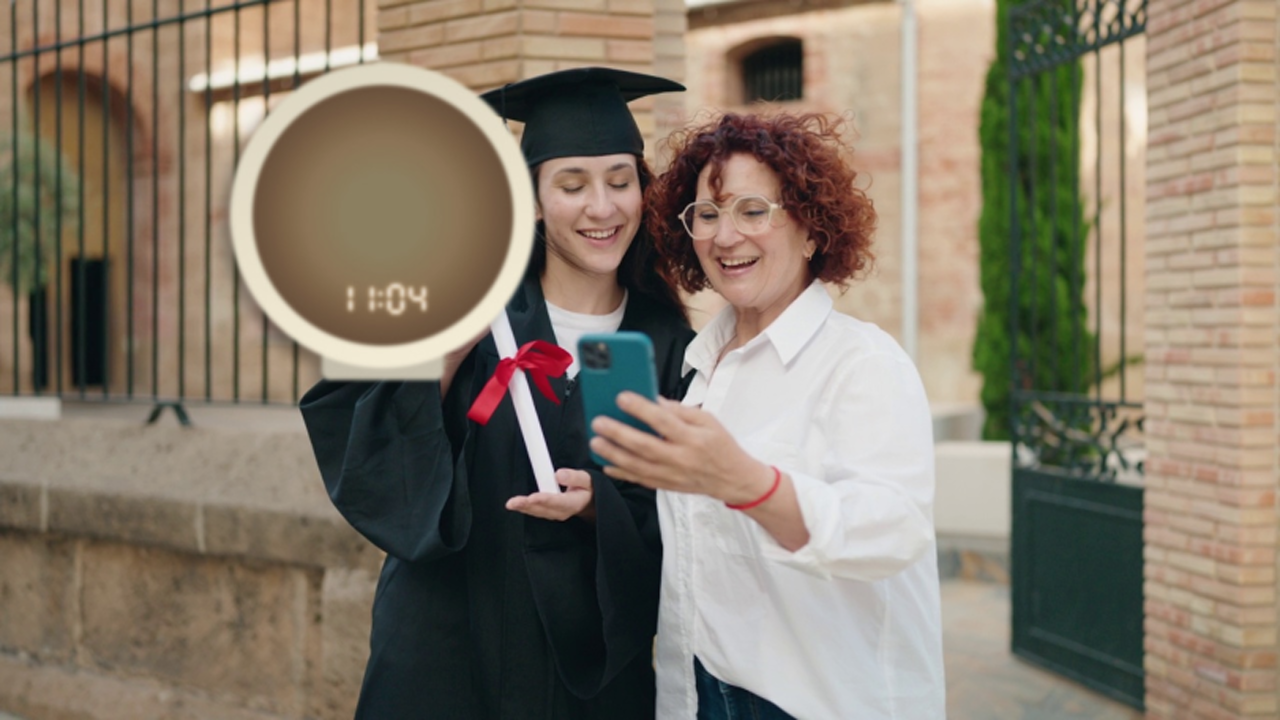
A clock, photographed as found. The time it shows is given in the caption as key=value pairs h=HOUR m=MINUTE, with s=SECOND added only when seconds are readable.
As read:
h=11 m=4
